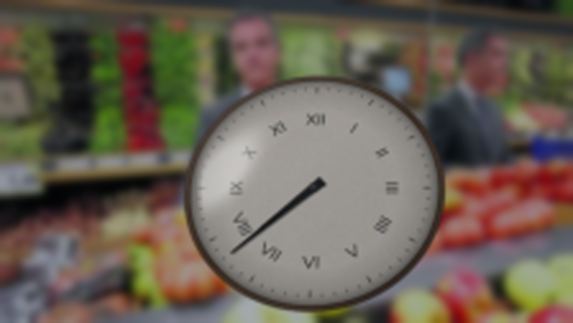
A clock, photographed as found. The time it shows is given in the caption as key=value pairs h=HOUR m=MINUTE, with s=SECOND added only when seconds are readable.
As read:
h=7 m=38
